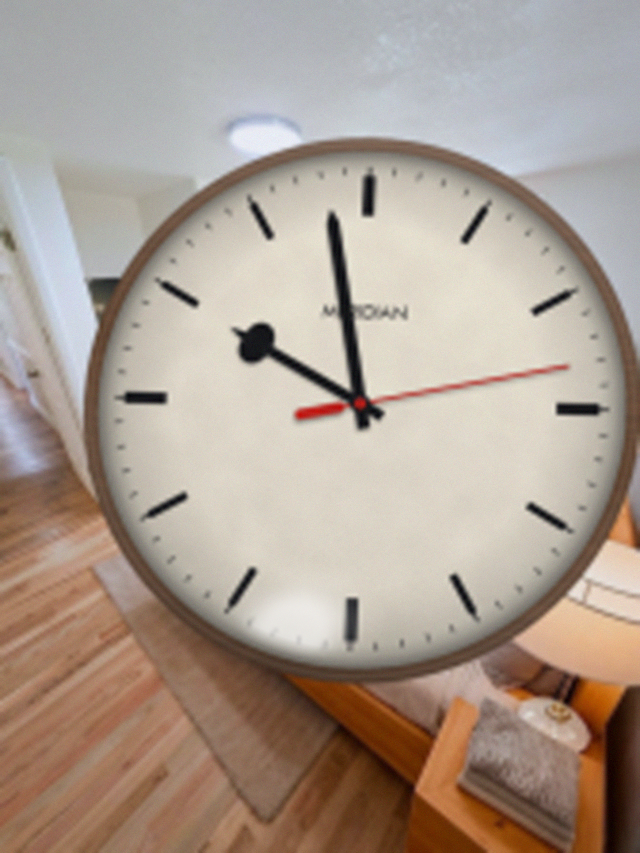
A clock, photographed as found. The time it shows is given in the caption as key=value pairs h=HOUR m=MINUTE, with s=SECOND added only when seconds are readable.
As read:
h=9 m=58 s=13
